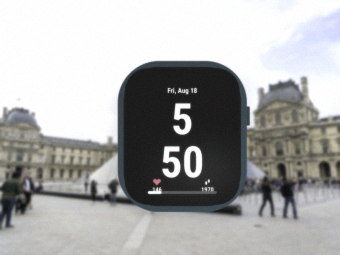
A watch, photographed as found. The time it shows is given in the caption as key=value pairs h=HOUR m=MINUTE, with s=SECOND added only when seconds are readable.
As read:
h=5 m=50
